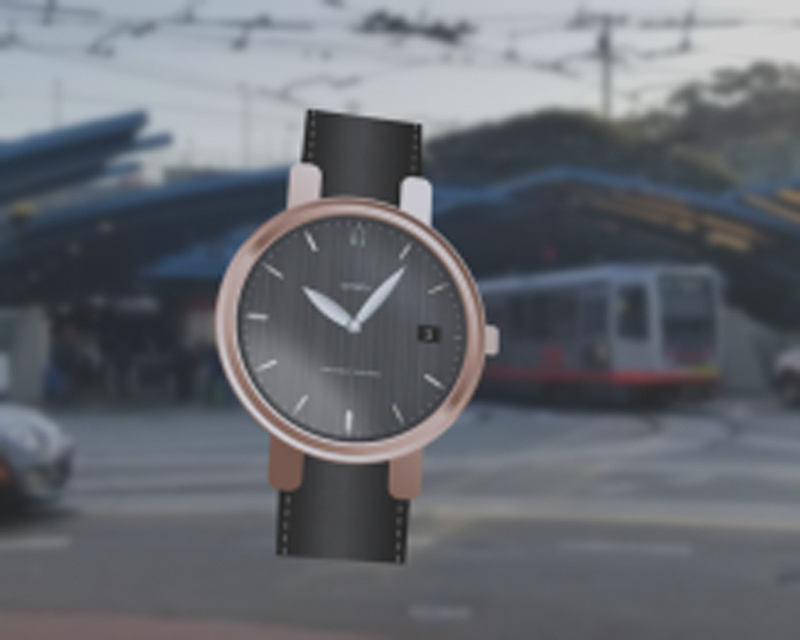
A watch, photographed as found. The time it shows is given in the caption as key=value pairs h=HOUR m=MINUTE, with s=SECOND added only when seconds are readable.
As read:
h=10 m=6
